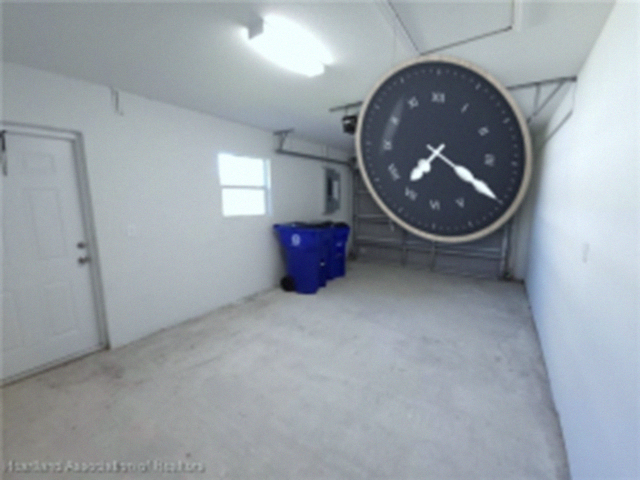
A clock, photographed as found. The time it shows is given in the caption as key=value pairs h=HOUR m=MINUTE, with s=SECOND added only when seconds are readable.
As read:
h=7 m=20
